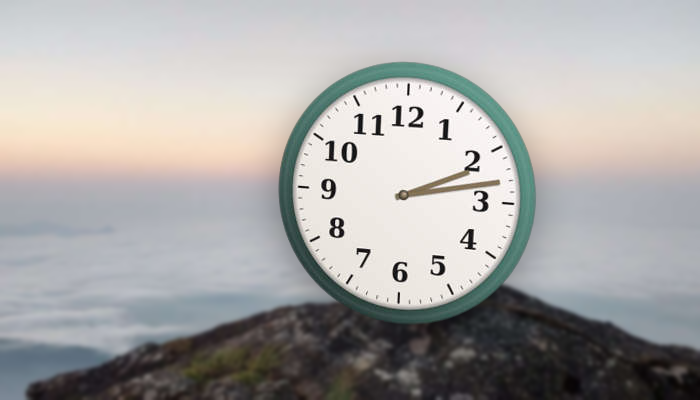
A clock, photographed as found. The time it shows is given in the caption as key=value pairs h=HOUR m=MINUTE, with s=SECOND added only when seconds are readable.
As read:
h=2 m=13
